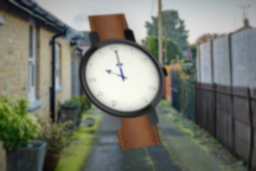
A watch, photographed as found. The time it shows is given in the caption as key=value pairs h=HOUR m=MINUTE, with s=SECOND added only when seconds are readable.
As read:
h=10 m=0
